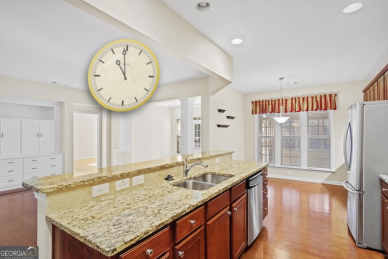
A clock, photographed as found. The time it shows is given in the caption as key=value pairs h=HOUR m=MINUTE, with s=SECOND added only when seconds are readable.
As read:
h=10 m=59
